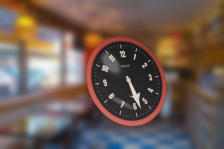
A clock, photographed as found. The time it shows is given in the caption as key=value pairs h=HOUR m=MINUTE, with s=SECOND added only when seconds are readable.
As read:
h=5 m=28
